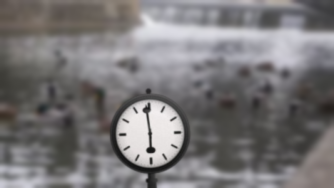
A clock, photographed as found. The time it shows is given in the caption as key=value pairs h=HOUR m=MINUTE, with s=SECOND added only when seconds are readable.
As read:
h=5 m=59
